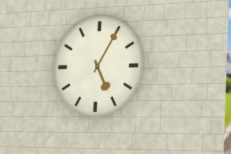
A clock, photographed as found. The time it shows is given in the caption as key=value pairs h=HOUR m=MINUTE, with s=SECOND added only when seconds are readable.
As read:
h=5 m=5
